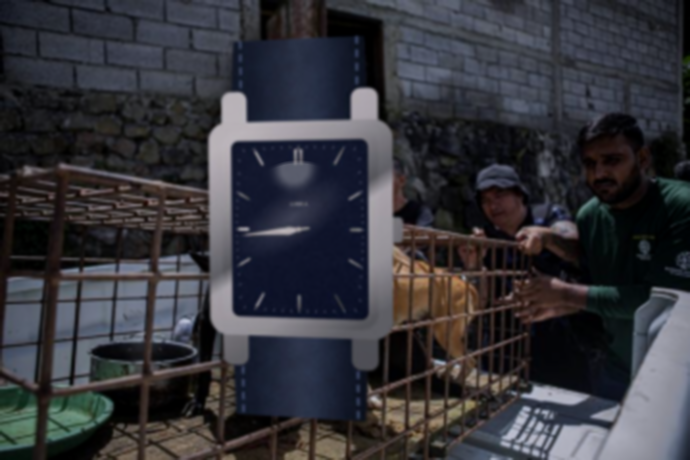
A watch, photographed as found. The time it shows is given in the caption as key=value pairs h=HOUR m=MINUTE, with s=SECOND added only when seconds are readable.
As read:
h=8 m=44
